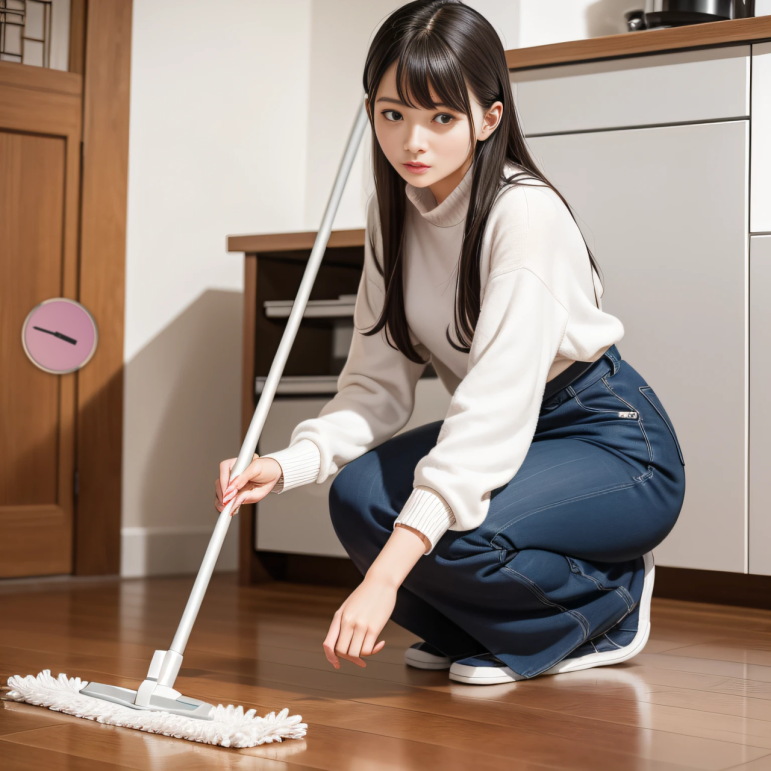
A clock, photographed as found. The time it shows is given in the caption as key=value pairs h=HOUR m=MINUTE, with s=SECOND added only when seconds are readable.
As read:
h=3 m=48
